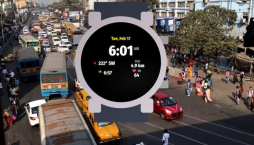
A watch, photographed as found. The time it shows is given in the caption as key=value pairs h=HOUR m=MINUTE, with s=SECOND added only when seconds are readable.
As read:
h=6 m=1
